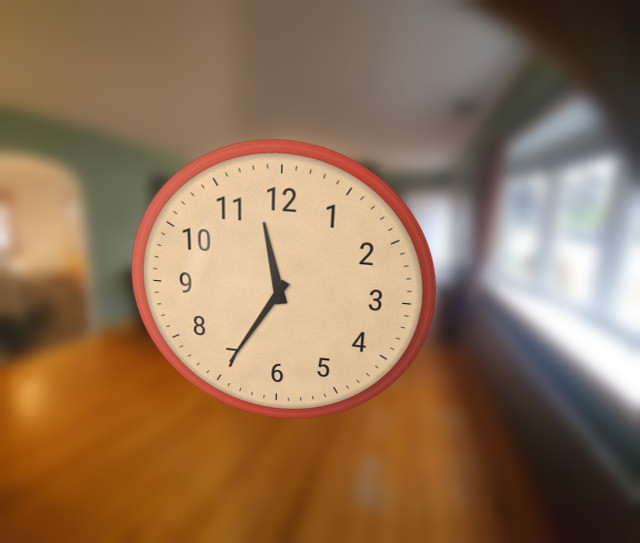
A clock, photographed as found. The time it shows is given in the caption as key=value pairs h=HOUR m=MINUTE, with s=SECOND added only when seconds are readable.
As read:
h=11 m=35
